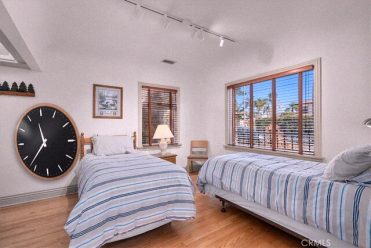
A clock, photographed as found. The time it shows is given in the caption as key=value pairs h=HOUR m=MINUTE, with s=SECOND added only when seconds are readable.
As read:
h=11 m=37
